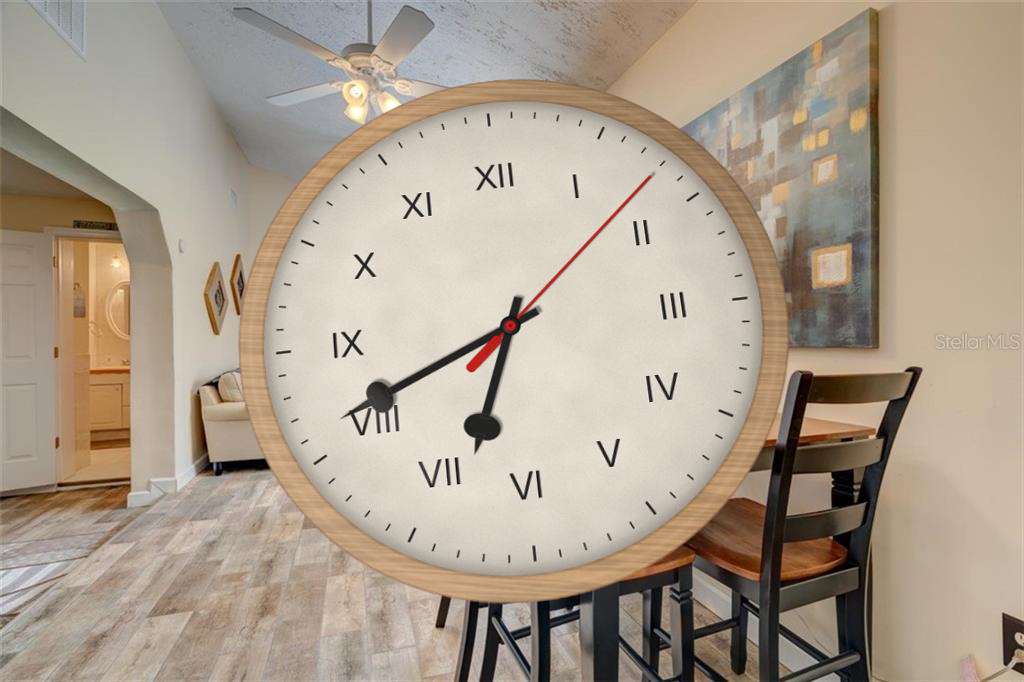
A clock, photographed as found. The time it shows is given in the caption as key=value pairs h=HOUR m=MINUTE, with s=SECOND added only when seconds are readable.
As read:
h=6 m=41 s=8
